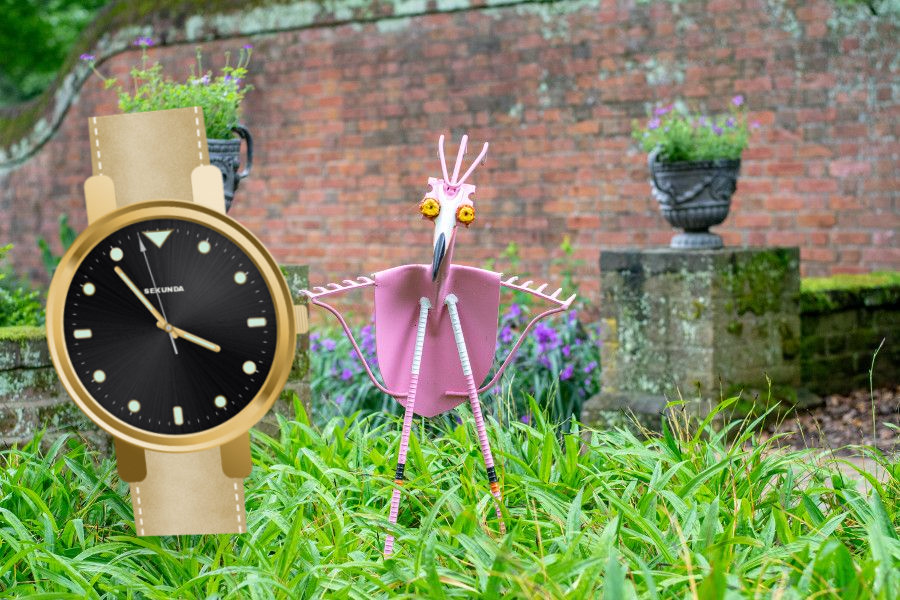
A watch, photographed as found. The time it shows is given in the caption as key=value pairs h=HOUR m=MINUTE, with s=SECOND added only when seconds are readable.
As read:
h=3 m=53 s=58
